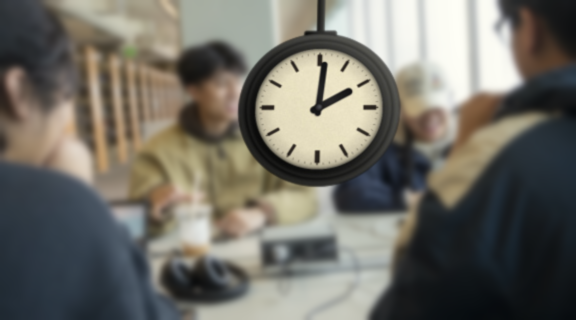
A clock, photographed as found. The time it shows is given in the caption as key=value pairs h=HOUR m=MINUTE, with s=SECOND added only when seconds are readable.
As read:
h=2 m=1
